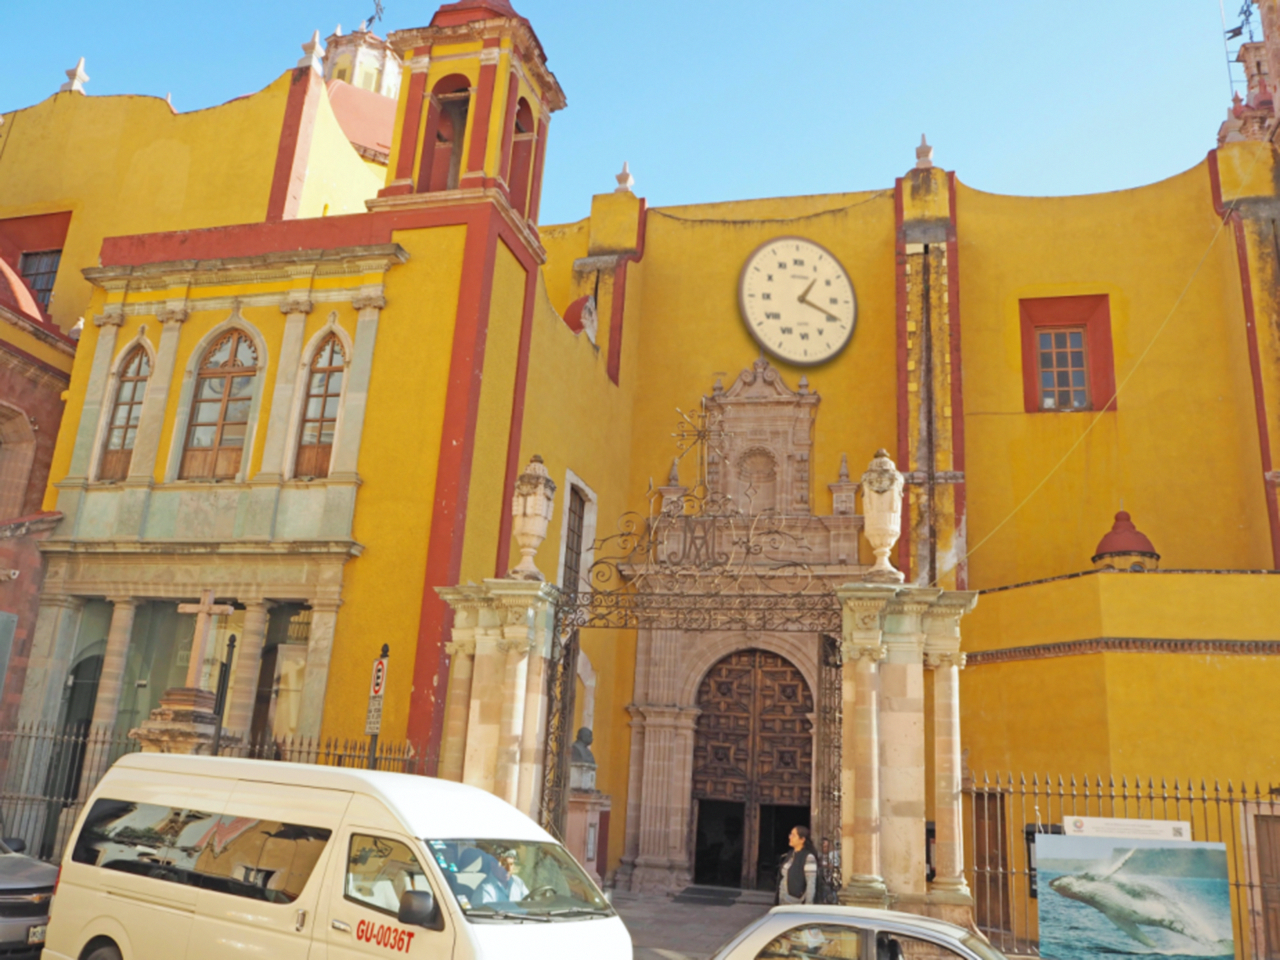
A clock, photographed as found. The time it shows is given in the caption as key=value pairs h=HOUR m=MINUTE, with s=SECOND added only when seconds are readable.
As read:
h=1 m=19
